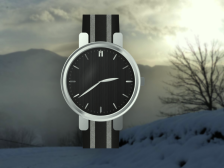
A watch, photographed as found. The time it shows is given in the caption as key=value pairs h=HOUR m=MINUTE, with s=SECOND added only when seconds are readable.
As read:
h=2 m=39
